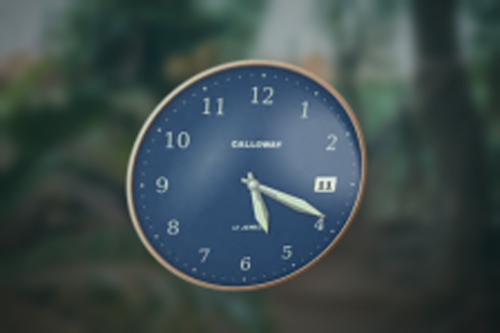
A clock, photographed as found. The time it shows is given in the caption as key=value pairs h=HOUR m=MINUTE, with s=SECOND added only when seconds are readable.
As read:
h=5 m=19
